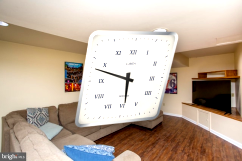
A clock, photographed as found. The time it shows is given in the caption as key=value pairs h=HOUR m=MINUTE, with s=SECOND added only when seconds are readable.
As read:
h=5 m=48
